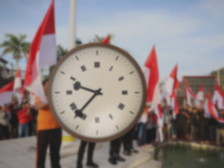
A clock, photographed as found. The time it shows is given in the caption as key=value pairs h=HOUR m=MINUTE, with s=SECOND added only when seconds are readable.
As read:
h=9 m=37
